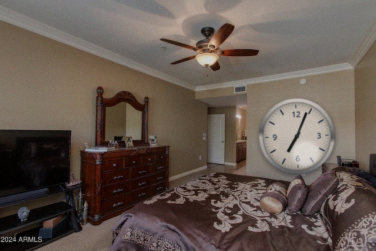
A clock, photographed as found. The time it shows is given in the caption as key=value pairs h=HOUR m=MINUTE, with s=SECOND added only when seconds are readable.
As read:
h=7 m=4
